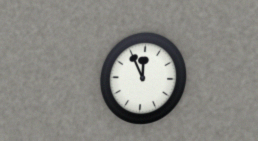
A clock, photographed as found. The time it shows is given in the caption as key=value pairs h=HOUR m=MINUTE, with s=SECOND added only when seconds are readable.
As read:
h=11 m=55
